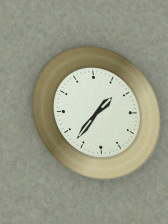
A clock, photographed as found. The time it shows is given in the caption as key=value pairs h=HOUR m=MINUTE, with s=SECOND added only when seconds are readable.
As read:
h=1 m=37
